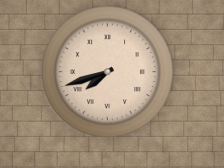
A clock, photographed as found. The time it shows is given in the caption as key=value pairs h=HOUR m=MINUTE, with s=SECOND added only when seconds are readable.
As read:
h=7 m=42
